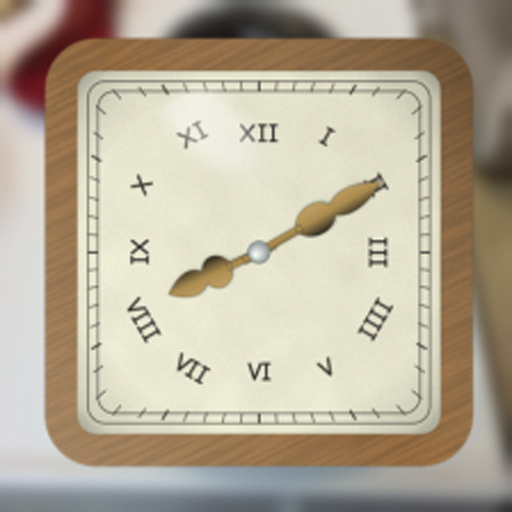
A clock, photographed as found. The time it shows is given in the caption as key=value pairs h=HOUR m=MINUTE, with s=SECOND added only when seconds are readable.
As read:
h=8 m=10
